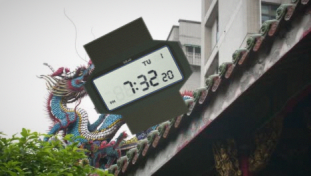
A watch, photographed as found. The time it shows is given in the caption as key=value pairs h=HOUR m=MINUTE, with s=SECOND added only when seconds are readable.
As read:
h=7 m=32 s=20
